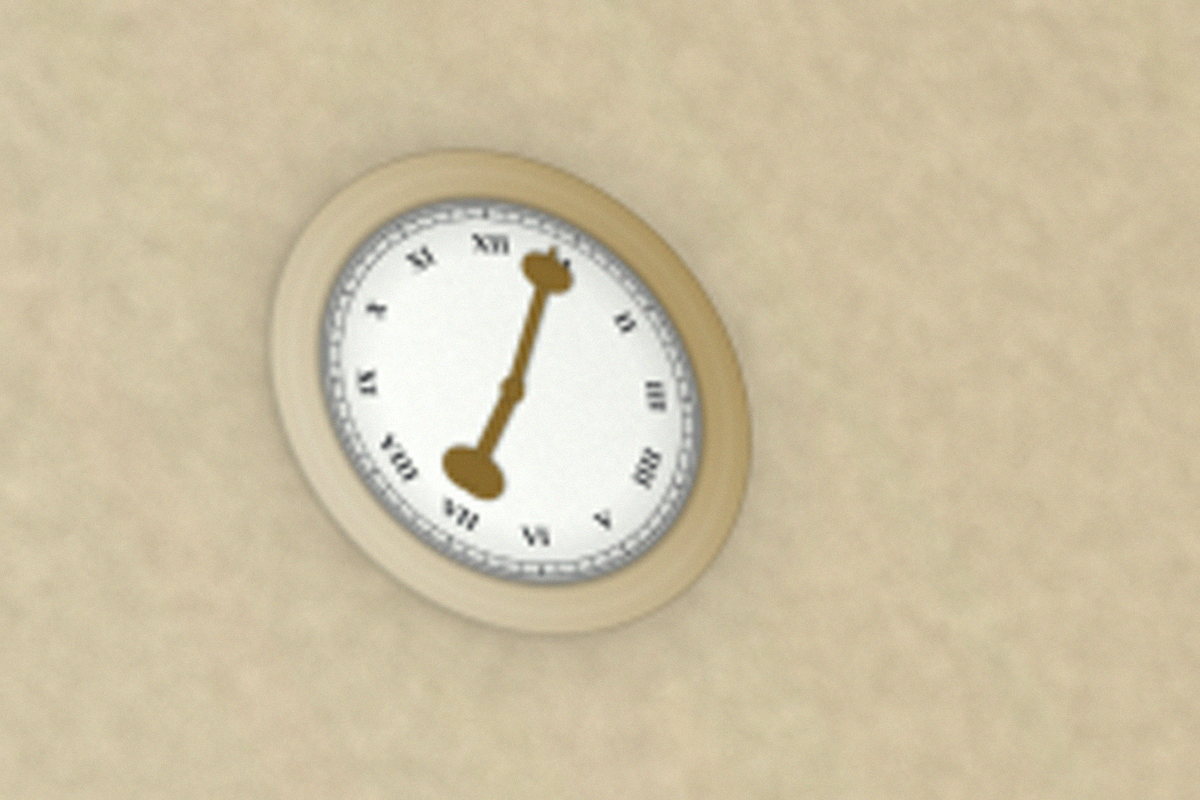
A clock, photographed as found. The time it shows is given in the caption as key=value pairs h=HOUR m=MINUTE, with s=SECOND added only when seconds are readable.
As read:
h=7 m=4
